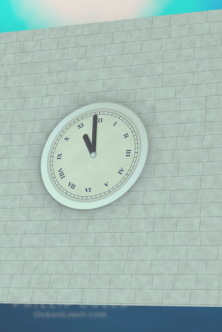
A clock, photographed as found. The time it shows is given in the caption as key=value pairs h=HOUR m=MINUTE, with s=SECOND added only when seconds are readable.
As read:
h=10 m=59
